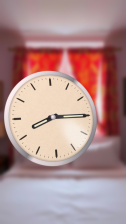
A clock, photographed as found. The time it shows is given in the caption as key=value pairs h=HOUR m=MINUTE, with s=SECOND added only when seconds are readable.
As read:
h=8 m=15
